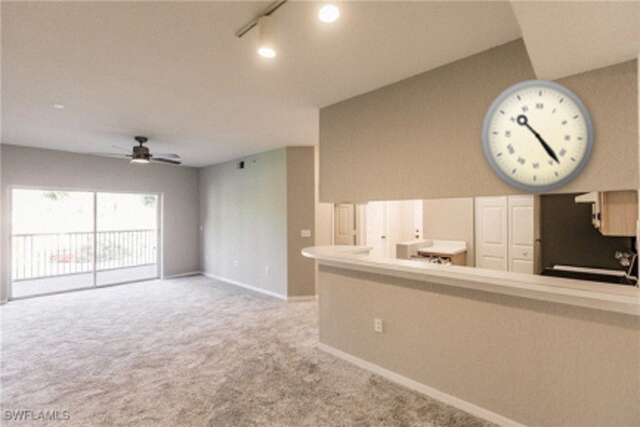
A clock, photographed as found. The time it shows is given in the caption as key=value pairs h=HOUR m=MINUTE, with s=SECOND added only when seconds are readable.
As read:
h=10 m=23
